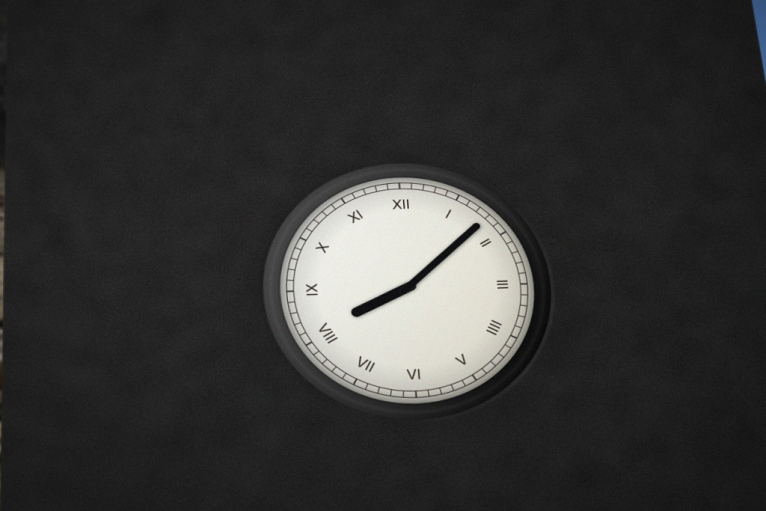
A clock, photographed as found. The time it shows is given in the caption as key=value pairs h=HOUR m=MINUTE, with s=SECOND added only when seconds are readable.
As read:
h=8 m=8
